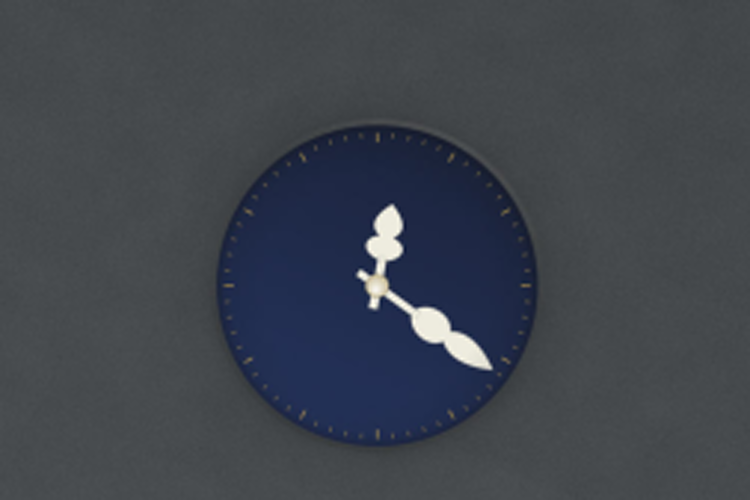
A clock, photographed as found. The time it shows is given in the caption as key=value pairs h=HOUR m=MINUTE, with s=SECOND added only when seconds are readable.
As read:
h=12 m=21
